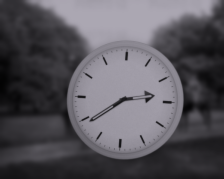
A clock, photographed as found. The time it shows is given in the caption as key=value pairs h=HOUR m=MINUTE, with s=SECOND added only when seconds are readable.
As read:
h=2 m=39
